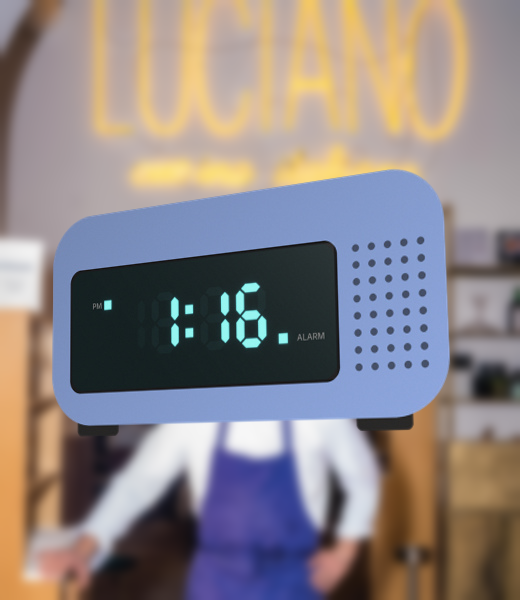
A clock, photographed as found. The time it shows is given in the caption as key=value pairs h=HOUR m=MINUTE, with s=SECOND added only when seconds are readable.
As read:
h=1 m=16
